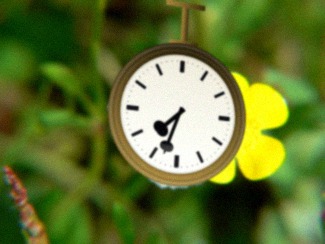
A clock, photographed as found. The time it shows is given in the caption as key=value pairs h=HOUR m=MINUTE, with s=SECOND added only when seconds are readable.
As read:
h=7 m=33
